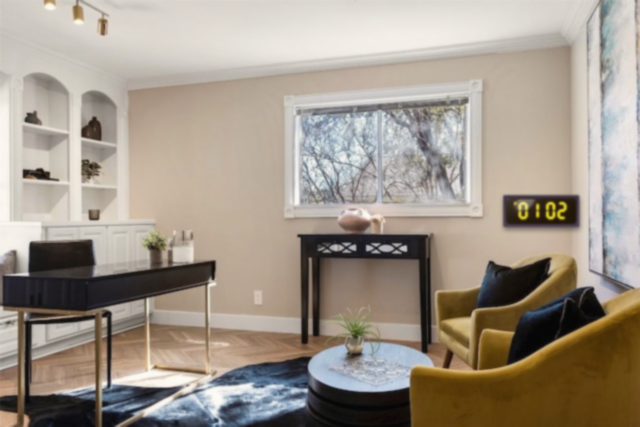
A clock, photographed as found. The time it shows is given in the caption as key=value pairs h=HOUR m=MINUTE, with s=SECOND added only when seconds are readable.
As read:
h=1 m=2
